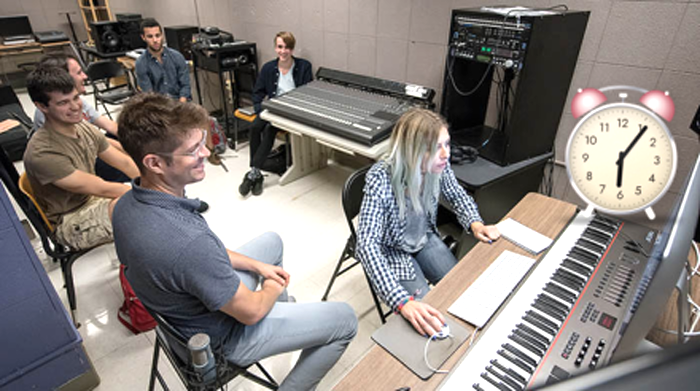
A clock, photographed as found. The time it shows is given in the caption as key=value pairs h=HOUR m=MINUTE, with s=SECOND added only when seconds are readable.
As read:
h=6 m=6
